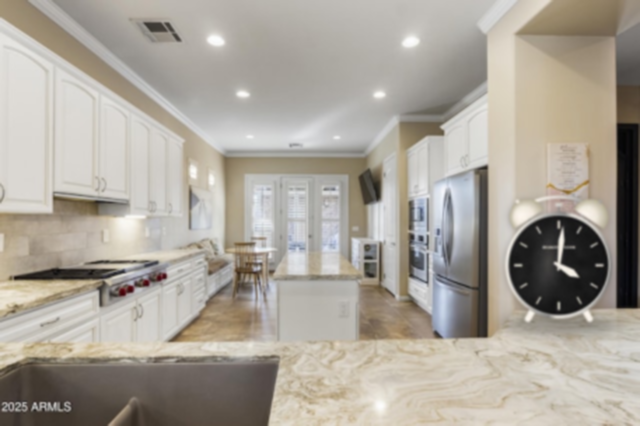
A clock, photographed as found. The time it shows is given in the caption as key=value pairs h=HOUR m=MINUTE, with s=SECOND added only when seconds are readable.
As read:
h=4 m=1
